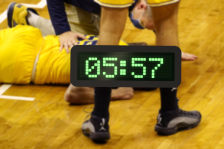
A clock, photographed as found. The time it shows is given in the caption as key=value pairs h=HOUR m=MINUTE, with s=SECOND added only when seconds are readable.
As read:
h=5 m=57
